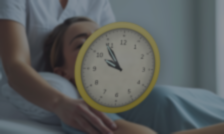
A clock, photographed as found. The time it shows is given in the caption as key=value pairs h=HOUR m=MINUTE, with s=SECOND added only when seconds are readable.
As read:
h=9 m=54
